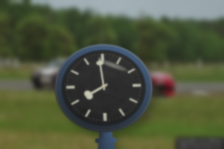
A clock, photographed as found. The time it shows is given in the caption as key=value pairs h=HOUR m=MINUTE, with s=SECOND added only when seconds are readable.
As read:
h=7 m=59
